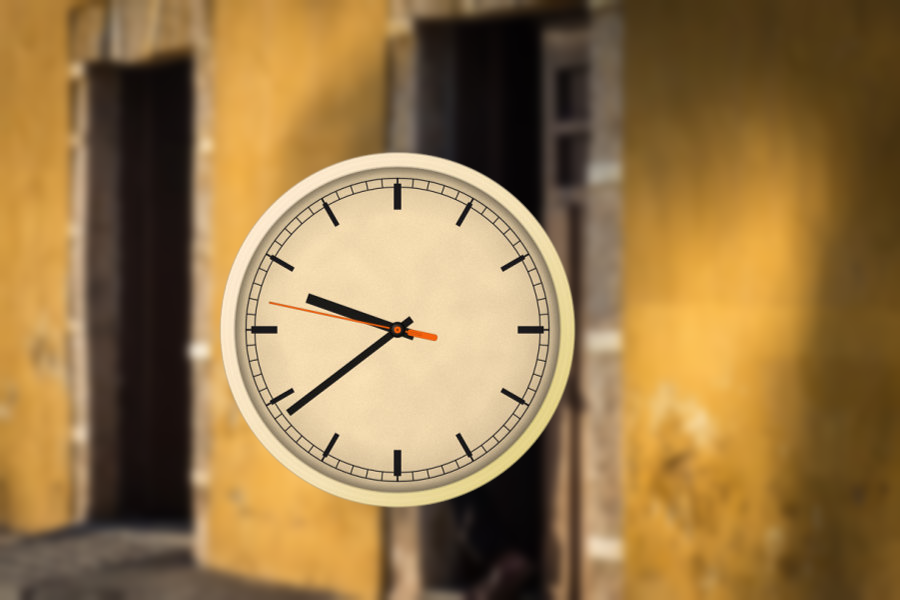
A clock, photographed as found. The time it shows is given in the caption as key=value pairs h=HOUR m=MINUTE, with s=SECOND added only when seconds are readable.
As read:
h=9 m=38 s=47
